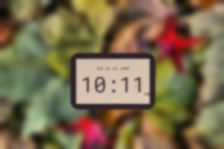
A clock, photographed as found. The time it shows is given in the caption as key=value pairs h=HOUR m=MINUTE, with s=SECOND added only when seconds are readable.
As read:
h=10 m=11
